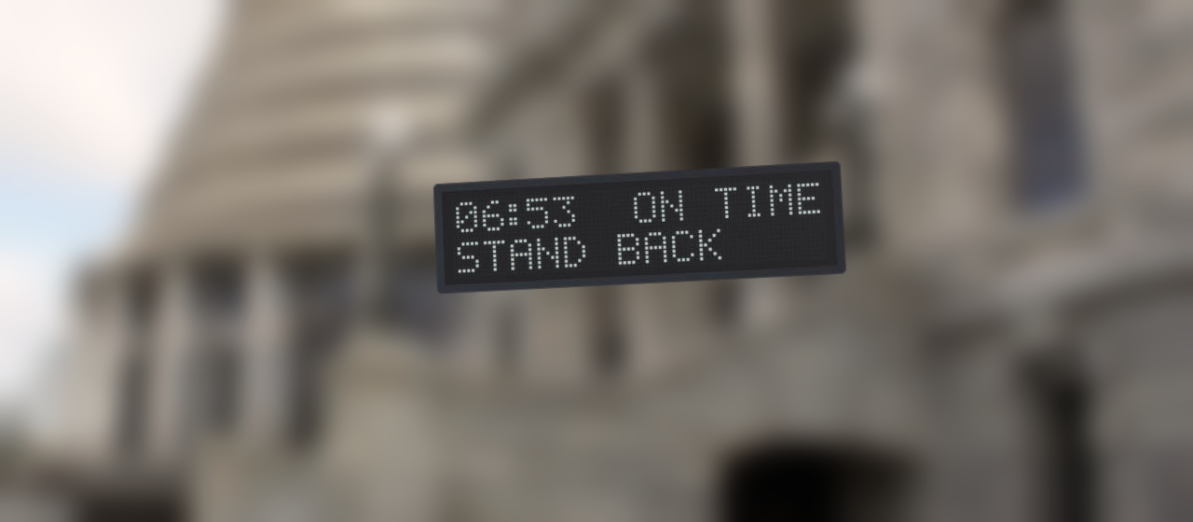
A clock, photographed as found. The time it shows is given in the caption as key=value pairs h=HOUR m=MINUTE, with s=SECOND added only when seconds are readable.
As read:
h=6 m=53
